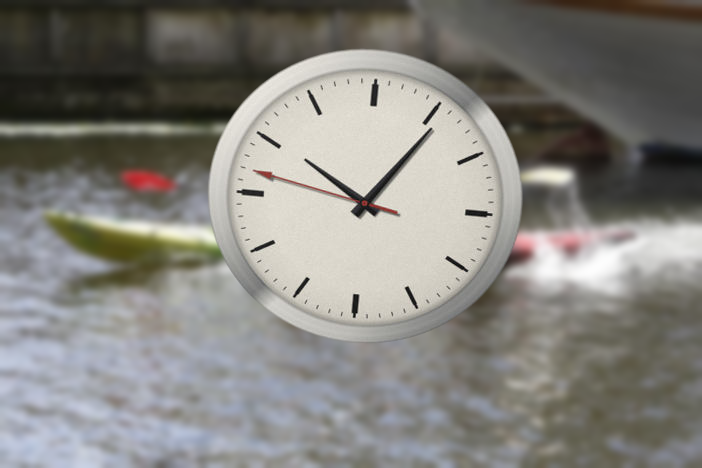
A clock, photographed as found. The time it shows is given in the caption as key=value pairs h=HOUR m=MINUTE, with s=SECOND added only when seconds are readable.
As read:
h=10 m=5 s=47
